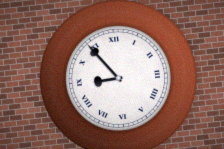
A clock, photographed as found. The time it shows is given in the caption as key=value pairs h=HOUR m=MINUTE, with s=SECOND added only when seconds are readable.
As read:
h=8 m=54
